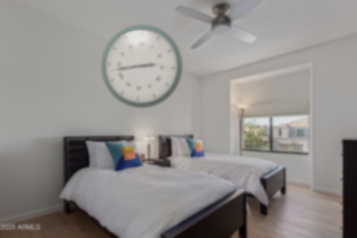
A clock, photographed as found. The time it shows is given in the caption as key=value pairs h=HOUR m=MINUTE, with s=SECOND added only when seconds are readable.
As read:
h=2 m=43
